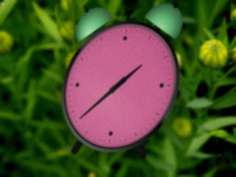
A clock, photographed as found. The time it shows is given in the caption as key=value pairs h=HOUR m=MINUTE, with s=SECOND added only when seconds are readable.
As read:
h=1 m=38
